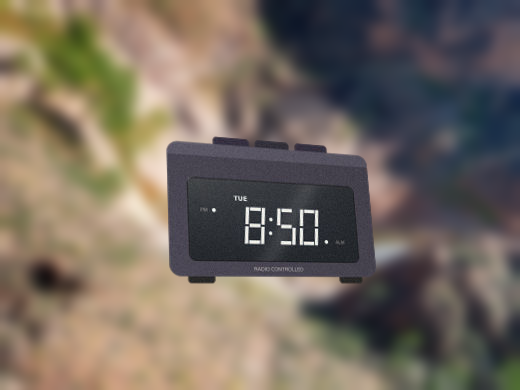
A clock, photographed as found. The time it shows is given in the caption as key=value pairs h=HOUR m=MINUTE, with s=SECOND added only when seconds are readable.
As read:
h=8 m=50
